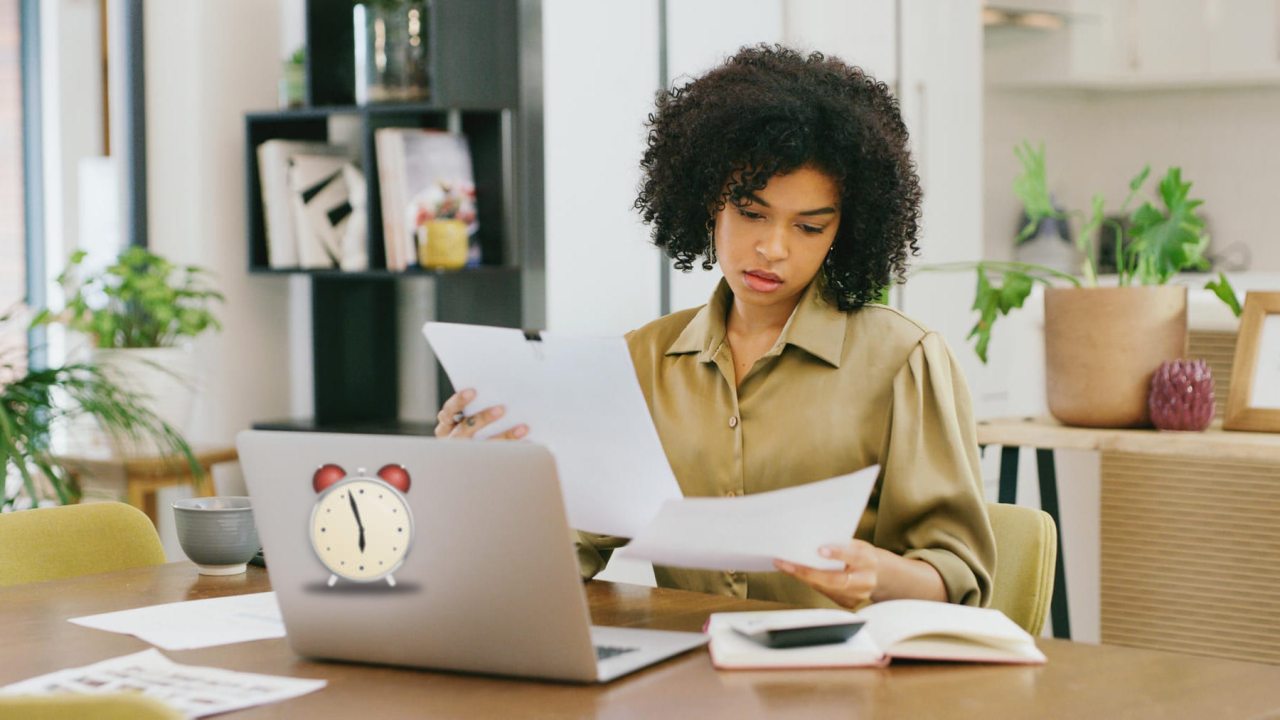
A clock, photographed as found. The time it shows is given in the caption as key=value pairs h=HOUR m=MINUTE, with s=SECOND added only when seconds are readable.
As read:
h=5 m=57
